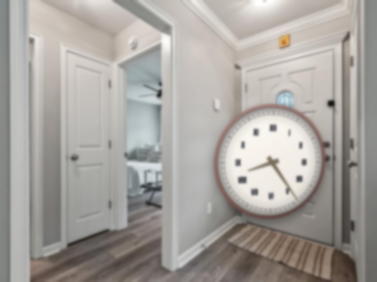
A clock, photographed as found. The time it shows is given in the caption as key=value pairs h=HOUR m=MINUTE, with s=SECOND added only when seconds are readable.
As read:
h=8 m=24
